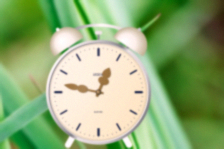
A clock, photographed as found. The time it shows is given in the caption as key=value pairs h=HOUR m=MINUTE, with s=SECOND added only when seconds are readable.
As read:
h=12 m=47
